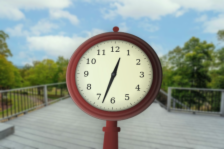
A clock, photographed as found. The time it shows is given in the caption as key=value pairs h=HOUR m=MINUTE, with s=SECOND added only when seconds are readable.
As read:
h=12 m=33
